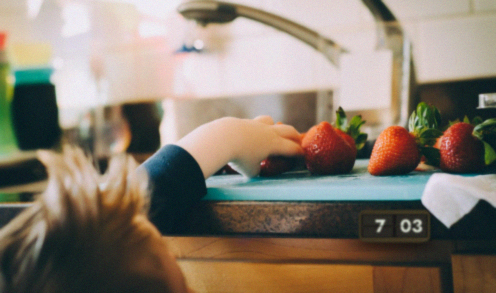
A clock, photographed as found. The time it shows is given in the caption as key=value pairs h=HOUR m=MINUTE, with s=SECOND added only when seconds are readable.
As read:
h=7 m=3
